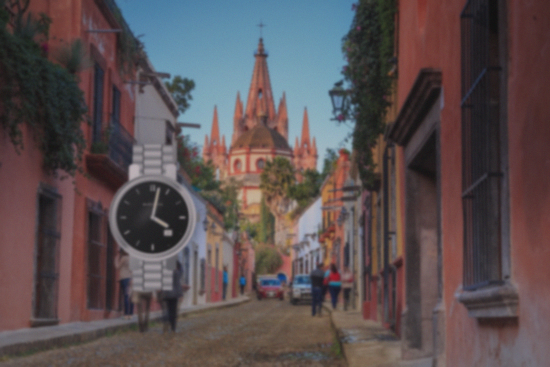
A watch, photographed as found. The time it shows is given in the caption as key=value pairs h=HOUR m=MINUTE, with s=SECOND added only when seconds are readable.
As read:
h=4 m=2
